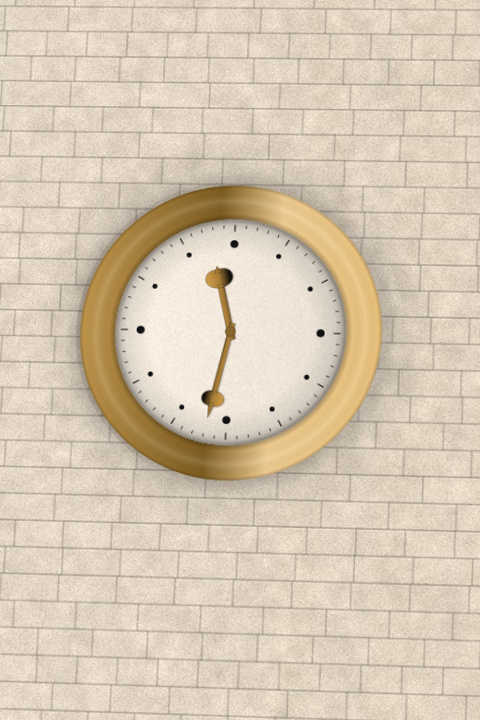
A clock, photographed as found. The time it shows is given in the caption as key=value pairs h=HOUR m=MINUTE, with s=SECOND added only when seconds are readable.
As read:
h=11 m=32
